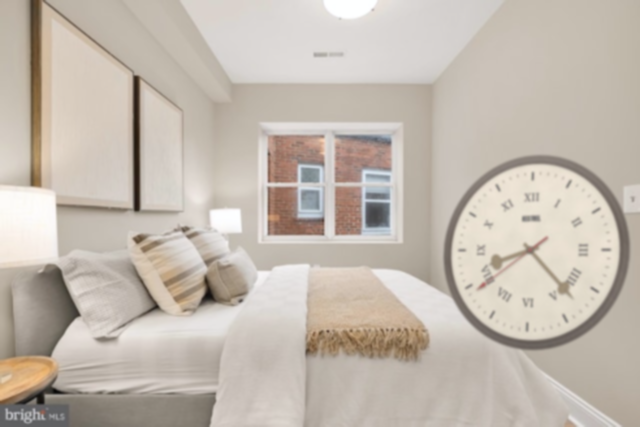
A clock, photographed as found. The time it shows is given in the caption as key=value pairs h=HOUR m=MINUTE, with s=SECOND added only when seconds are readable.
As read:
h=8 m=22 s=39
